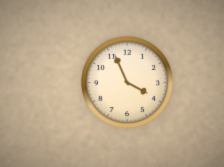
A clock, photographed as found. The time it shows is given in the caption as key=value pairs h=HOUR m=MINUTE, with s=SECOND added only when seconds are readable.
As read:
h=3 m=56
